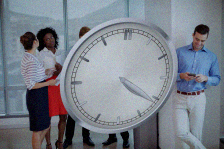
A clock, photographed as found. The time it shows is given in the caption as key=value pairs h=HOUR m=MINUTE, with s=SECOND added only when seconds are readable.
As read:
h=4 m=21
